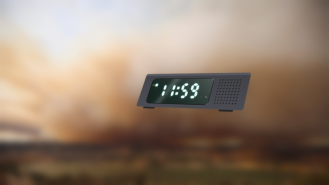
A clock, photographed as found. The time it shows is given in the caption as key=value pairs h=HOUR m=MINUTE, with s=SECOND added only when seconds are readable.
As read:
h=11 m=59
